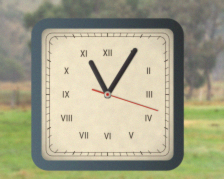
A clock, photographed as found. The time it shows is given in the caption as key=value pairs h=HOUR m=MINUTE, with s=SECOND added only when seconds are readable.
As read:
h=11 m=5 s=18
